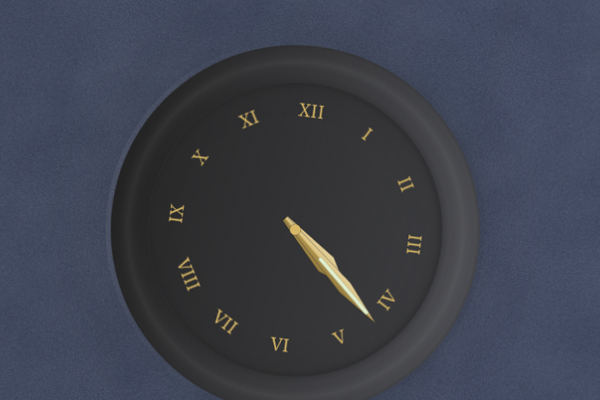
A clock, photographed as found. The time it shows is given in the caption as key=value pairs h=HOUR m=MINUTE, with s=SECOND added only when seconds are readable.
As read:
h=4 m=22
